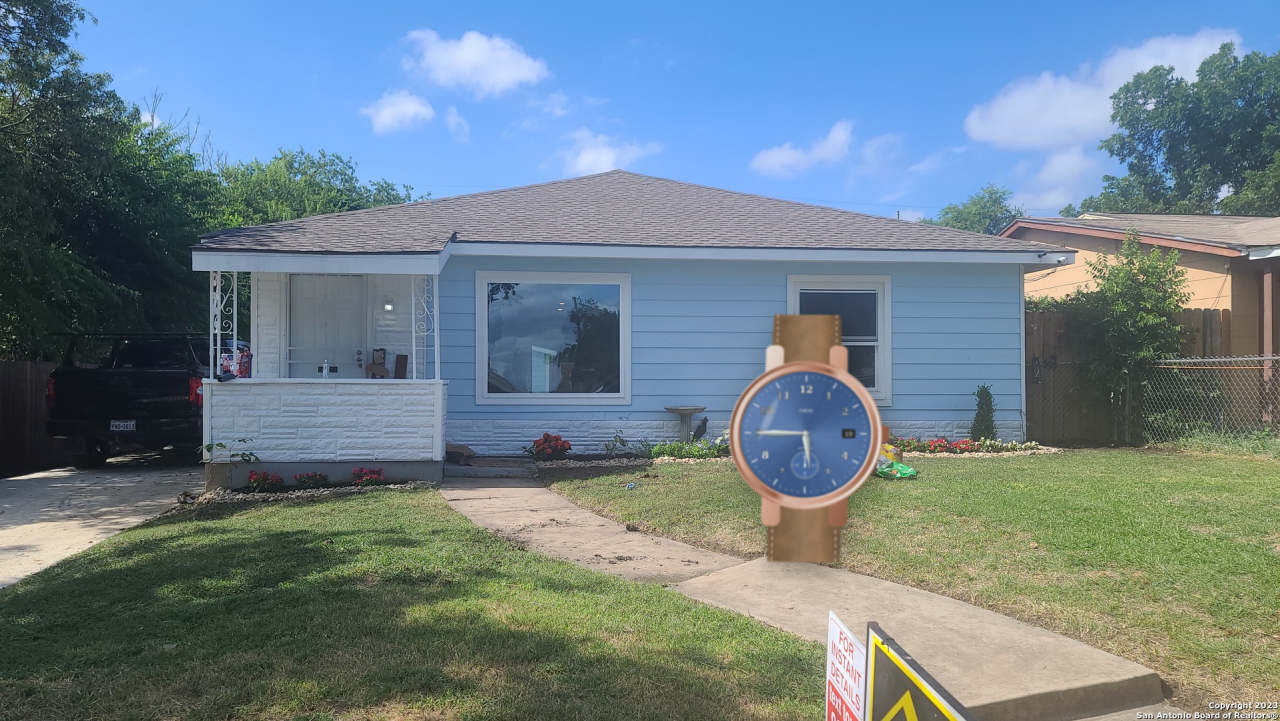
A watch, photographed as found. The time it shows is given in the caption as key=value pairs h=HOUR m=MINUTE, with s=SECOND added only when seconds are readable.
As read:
h=5 m=45
